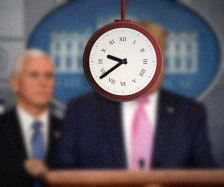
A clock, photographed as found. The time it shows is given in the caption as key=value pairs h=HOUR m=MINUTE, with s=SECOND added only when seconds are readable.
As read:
h=9 m=39
